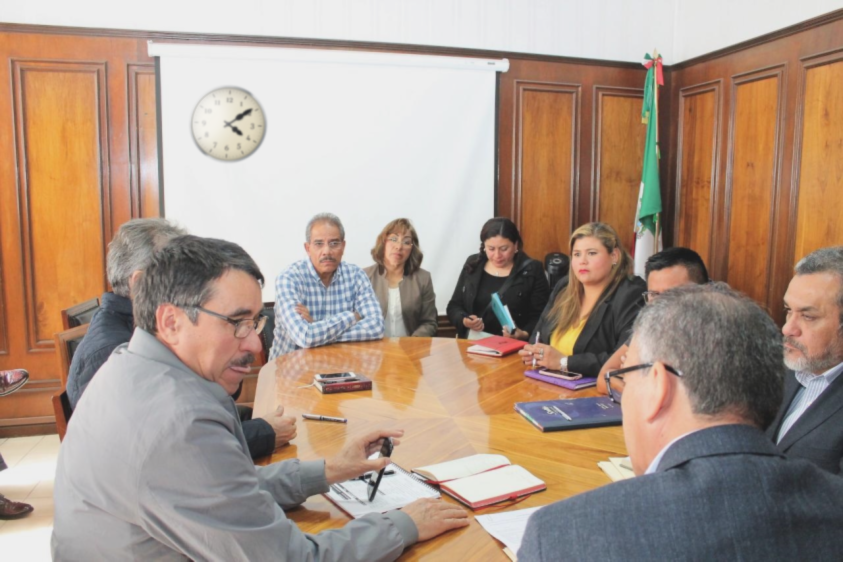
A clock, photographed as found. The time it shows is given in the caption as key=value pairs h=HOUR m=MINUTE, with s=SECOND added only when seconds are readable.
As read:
h=4 m=9
